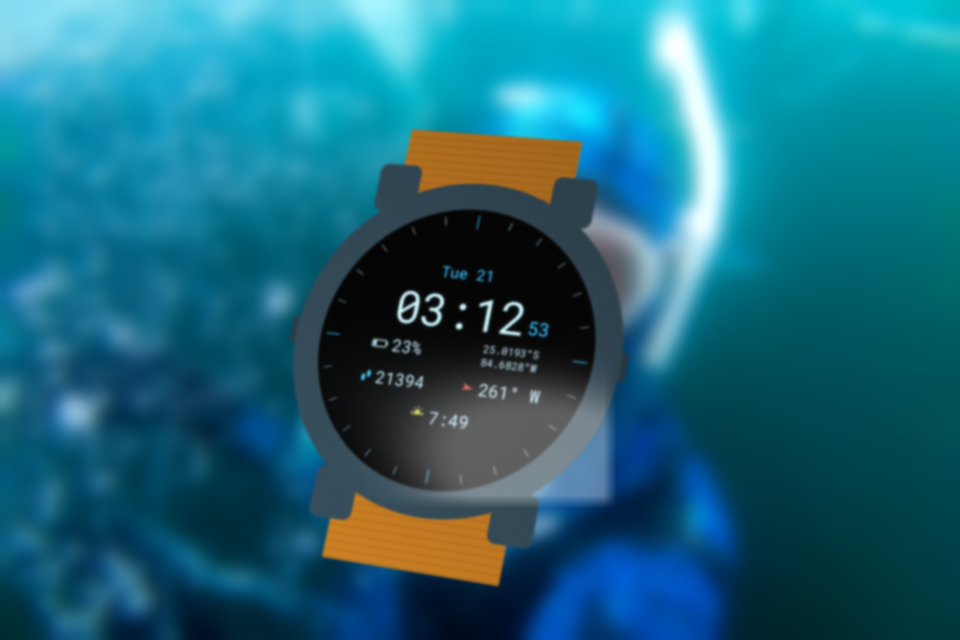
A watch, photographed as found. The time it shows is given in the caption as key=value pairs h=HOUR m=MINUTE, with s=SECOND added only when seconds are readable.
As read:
h=3 m=12 s=53
